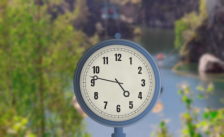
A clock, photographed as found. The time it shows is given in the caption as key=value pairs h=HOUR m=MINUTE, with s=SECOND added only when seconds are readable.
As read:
h=4 m=47
